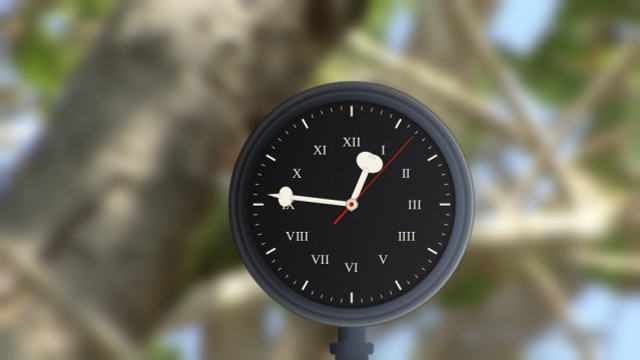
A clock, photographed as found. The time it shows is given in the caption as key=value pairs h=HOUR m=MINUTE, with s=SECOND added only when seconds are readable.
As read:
h=12 m=46 s=7
